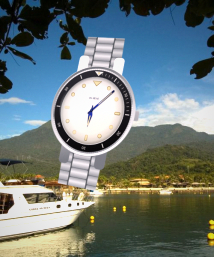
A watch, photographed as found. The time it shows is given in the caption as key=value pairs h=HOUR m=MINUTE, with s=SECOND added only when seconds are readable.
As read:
h=6 m=7
